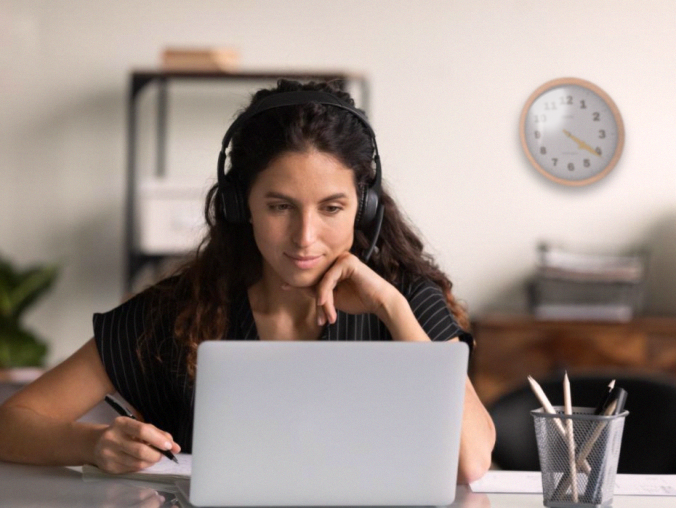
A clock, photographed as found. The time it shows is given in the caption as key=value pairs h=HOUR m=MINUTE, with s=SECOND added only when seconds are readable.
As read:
h=4 m=21
